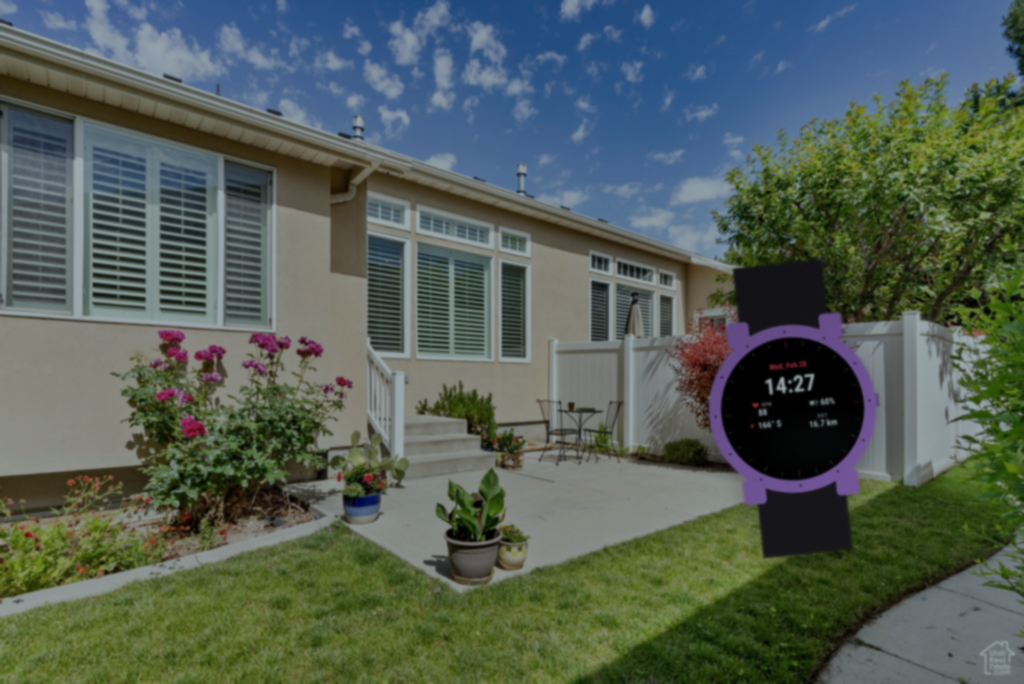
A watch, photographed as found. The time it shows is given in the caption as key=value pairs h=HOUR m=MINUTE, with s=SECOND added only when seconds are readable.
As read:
h=14 m=27
